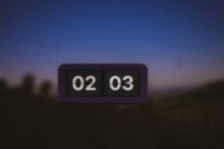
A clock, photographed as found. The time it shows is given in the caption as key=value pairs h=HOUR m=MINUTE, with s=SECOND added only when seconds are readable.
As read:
h=2 m=3
